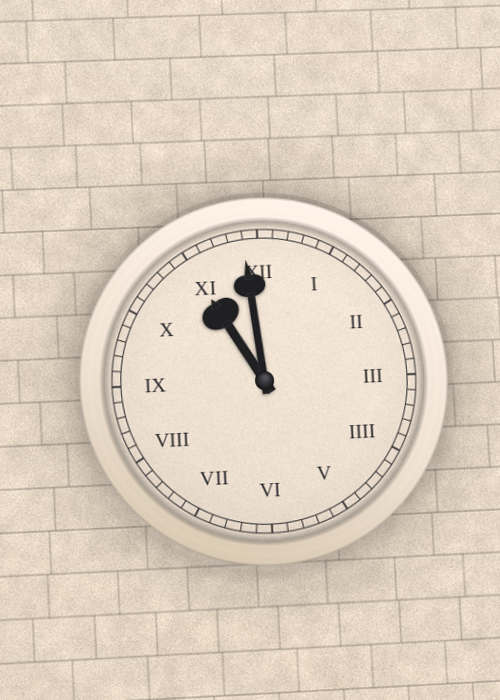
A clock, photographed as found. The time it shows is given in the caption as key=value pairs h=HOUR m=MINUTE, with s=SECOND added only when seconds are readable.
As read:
h=10 m=59
